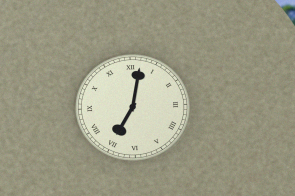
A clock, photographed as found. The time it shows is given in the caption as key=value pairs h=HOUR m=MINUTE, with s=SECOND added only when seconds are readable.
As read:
h=7 m=2
